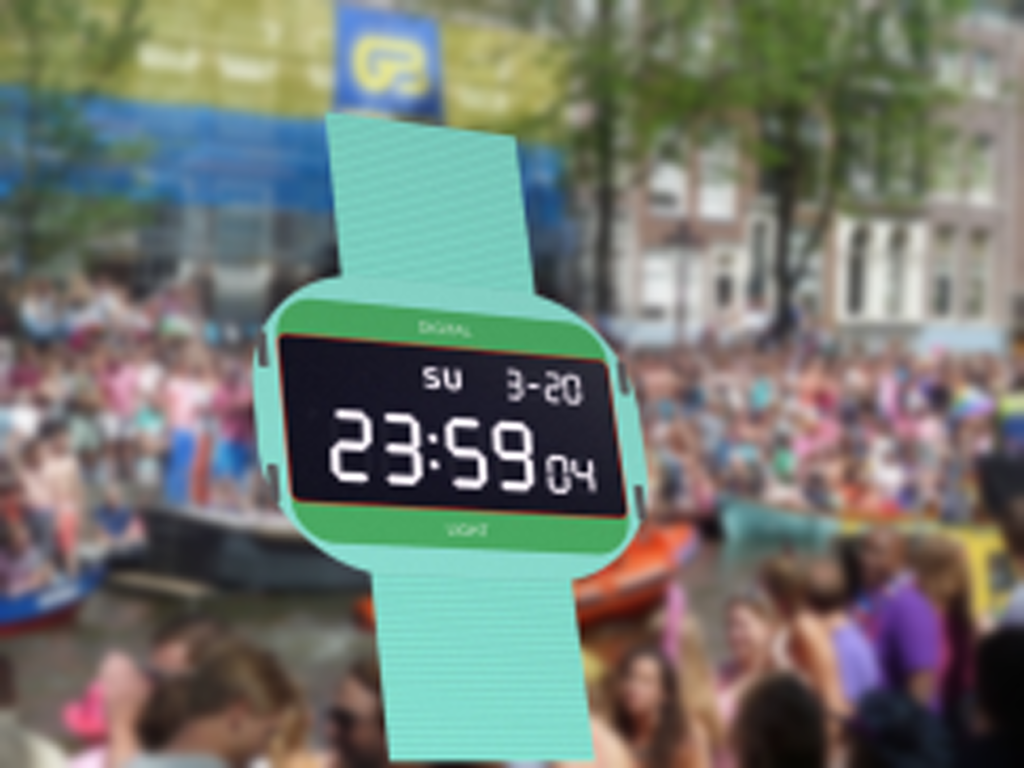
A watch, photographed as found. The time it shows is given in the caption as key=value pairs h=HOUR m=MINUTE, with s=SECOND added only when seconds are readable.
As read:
h=23 m=59 s=4
